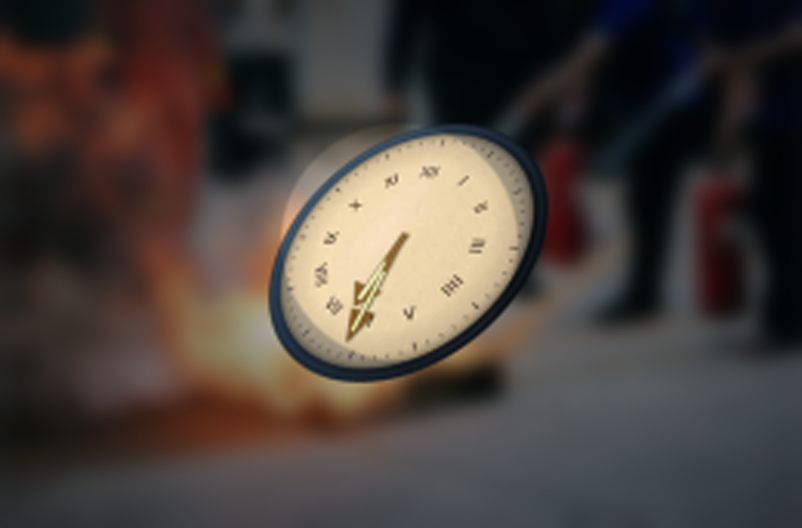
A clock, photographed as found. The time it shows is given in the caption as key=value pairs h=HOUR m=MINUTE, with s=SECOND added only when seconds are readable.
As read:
h=6 m=31
